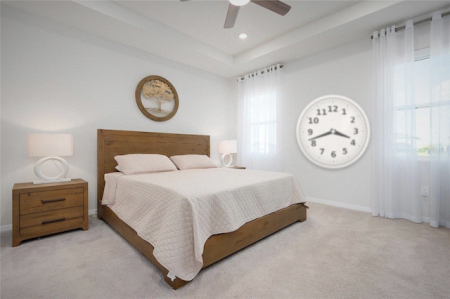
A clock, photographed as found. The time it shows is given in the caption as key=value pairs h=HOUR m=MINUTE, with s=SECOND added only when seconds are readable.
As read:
h=3 m=42
